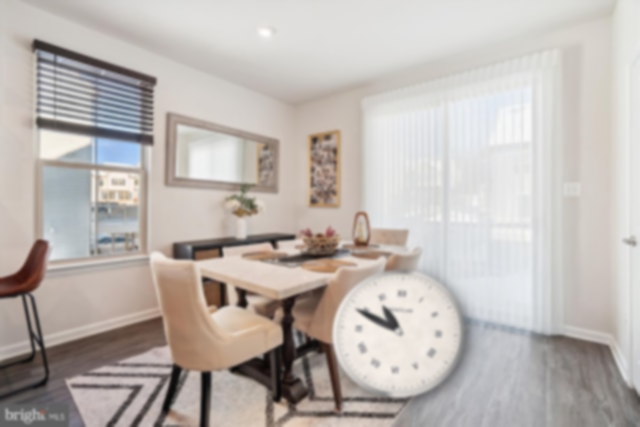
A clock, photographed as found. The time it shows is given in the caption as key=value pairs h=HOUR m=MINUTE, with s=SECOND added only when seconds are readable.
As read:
h=10 m=49
